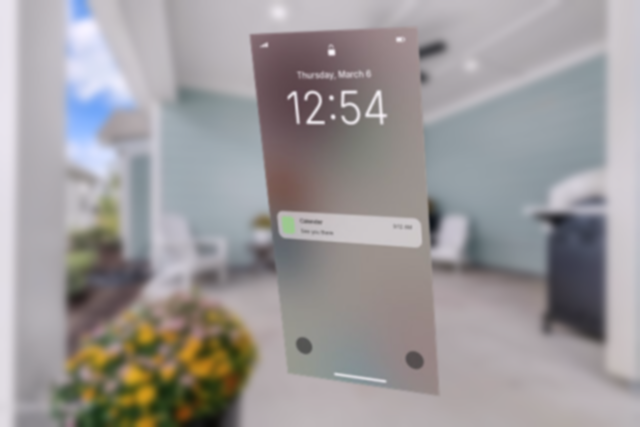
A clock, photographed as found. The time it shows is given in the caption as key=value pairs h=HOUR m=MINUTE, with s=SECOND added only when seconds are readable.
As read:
h=12 m=54
